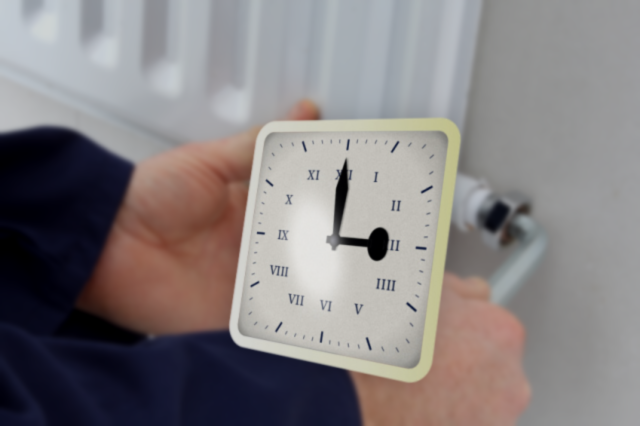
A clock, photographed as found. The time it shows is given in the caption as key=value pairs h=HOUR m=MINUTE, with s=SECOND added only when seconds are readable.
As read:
h=3 m=0
